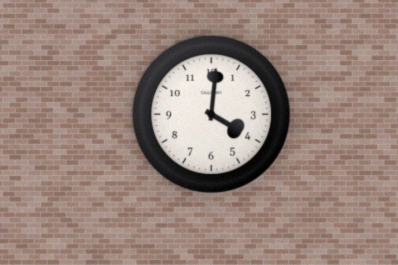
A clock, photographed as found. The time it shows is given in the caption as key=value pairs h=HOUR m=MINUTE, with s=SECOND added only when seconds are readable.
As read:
h=4 m=1
